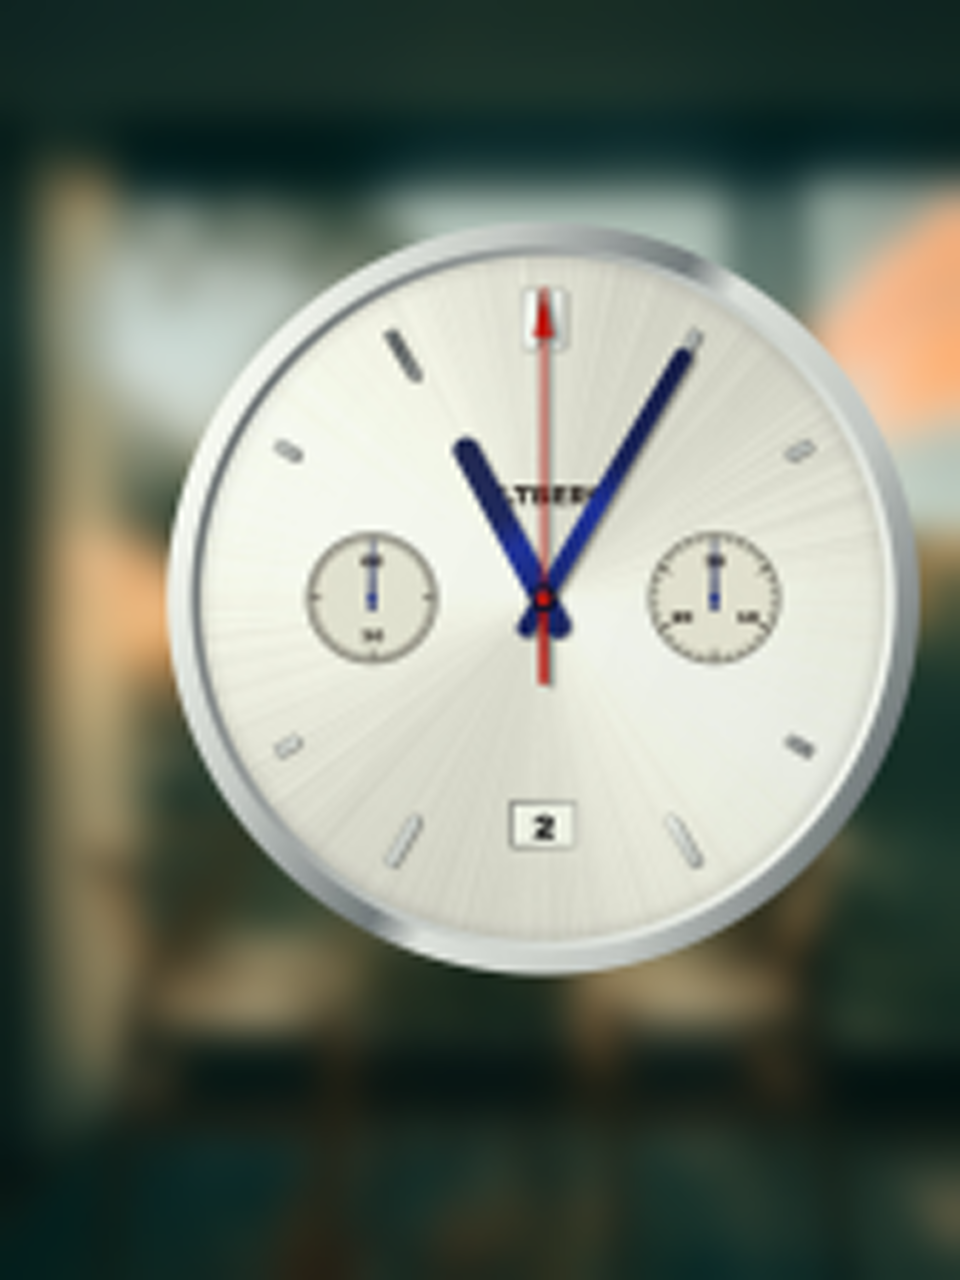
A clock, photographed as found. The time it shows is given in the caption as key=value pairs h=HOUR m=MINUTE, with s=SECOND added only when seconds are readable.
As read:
h=11 m=5
